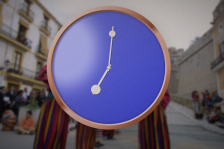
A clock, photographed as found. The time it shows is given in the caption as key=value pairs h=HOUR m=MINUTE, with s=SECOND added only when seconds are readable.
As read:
h=7 m=1
